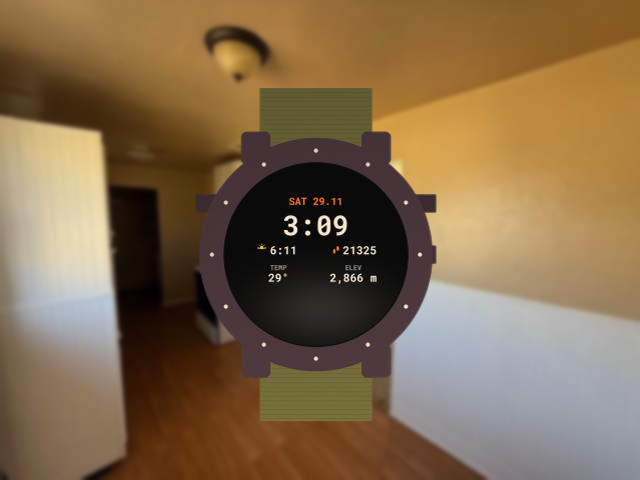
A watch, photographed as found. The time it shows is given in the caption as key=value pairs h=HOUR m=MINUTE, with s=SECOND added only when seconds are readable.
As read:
h=3 m=9
